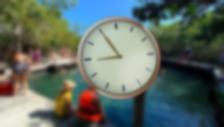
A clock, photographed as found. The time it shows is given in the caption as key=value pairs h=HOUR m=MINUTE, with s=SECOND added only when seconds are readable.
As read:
h=8 m=55
